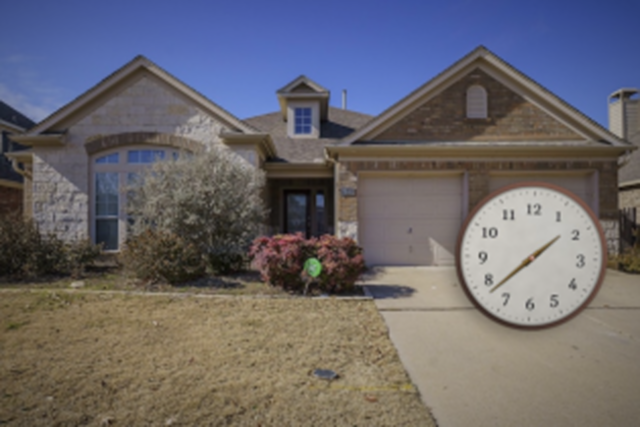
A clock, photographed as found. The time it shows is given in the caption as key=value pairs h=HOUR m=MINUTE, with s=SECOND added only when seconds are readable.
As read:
h=1 m=38
